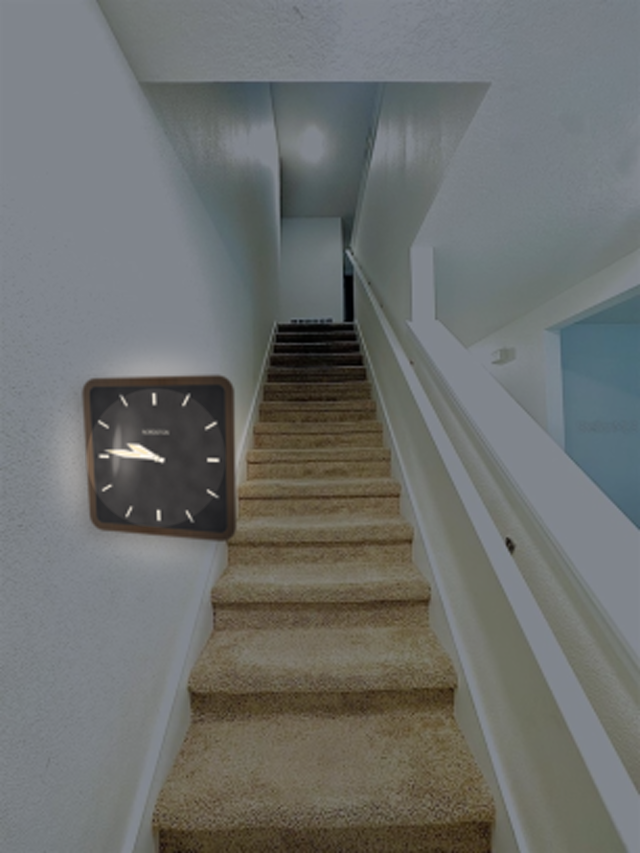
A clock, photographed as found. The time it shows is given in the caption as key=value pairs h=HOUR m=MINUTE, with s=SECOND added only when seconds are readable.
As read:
h=9 m=46
